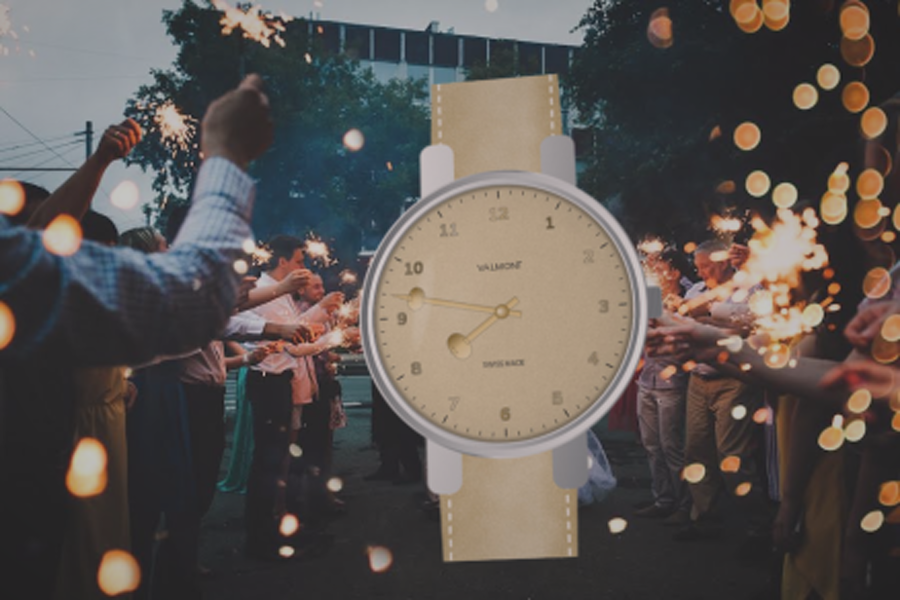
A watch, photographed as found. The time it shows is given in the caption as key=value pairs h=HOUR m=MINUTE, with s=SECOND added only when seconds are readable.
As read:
h=7 m=47
